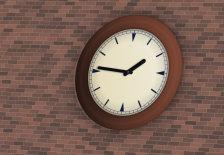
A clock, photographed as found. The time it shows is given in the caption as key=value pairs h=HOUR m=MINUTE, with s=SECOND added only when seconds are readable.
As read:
h=1 m=46
